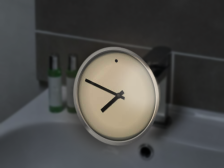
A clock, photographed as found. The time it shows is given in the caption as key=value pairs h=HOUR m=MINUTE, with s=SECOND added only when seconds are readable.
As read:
h=7 m=49
